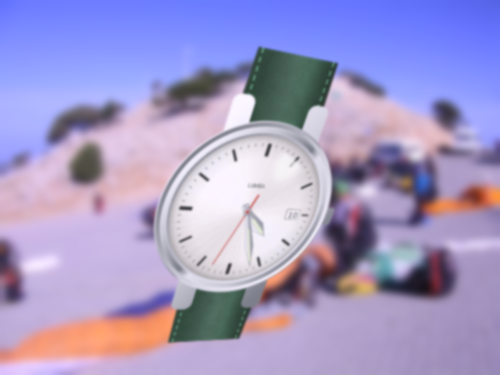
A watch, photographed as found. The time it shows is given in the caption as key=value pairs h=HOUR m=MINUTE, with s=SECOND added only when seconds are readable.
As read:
h=4 m=26 s=33
